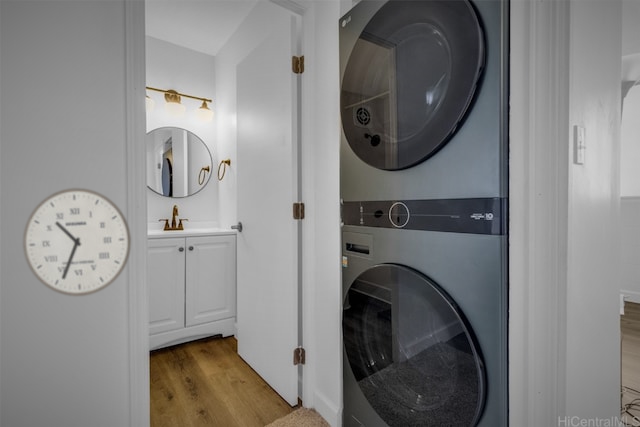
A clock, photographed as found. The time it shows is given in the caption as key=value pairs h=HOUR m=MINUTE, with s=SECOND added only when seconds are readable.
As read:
h=10 m=34
